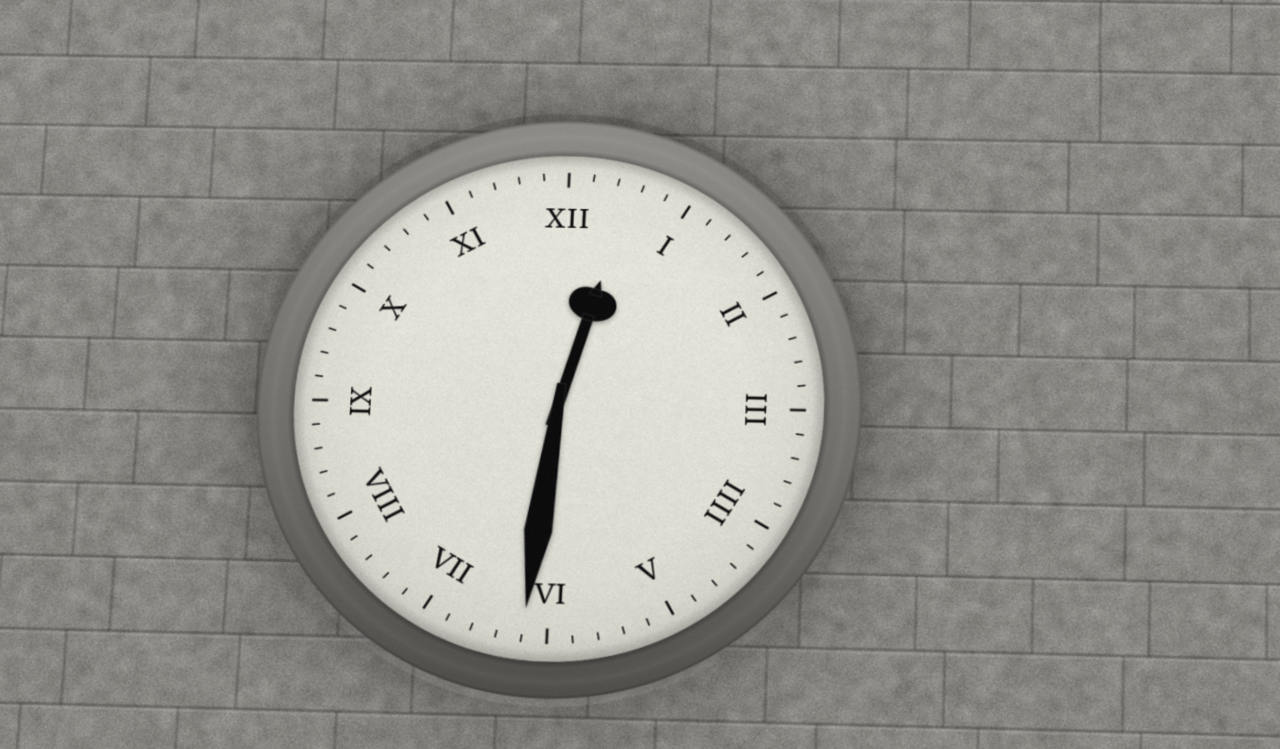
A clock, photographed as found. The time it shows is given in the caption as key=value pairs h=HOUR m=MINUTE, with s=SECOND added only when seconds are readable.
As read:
h=12 m=31
